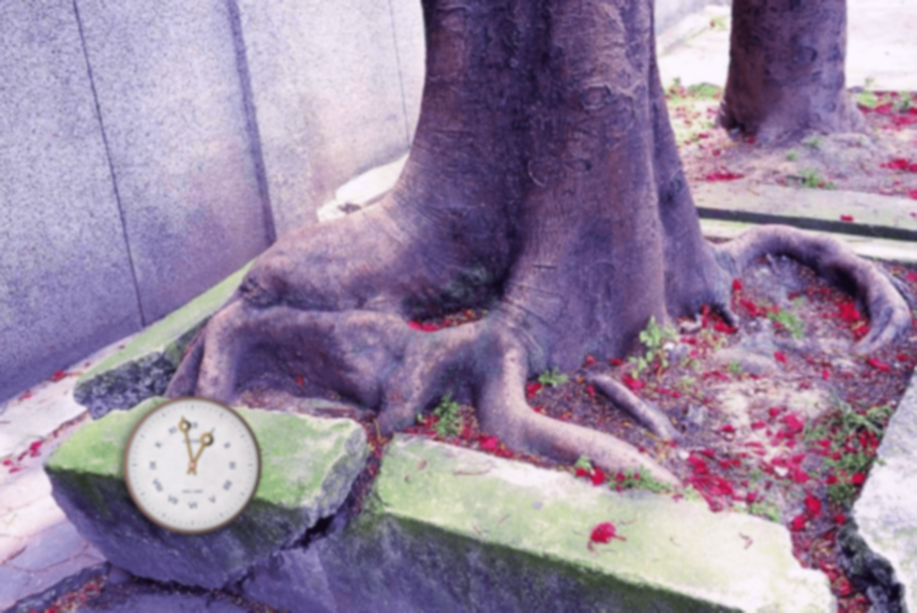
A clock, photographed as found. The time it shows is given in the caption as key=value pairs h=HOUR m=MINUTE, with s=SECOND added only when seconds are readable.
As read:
h=12 m=58
